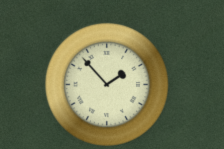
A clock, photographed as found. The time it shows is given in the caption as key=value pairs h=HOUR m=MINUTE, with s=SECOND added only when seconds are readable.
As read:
h=1 m=53
